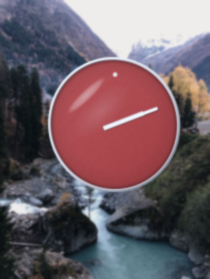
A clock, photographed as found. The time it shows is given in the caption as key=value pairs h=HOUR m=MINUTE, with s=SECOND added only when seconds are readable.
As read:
h=2 m=11
